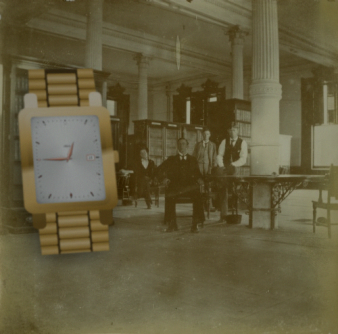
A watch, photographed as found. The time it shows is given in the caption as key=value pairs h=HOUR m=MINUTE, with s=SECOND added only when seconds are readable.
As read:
h=12 m=45
